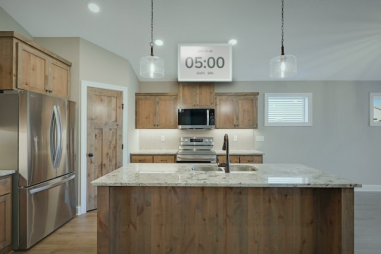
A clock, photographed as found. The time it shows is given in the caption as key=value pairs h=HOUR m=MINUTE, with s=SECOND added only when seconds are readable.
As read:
h=5 m=0
